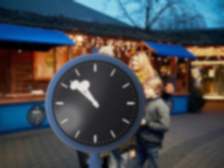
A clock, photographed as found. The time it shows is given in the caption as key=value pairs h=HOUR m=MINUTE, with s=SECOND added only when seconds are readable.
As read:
h=10 m=52
